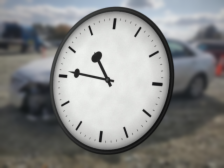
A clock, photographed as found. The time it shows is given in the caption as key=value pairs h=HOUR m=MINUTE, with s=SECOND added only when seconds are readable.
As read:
h=10 m=46
